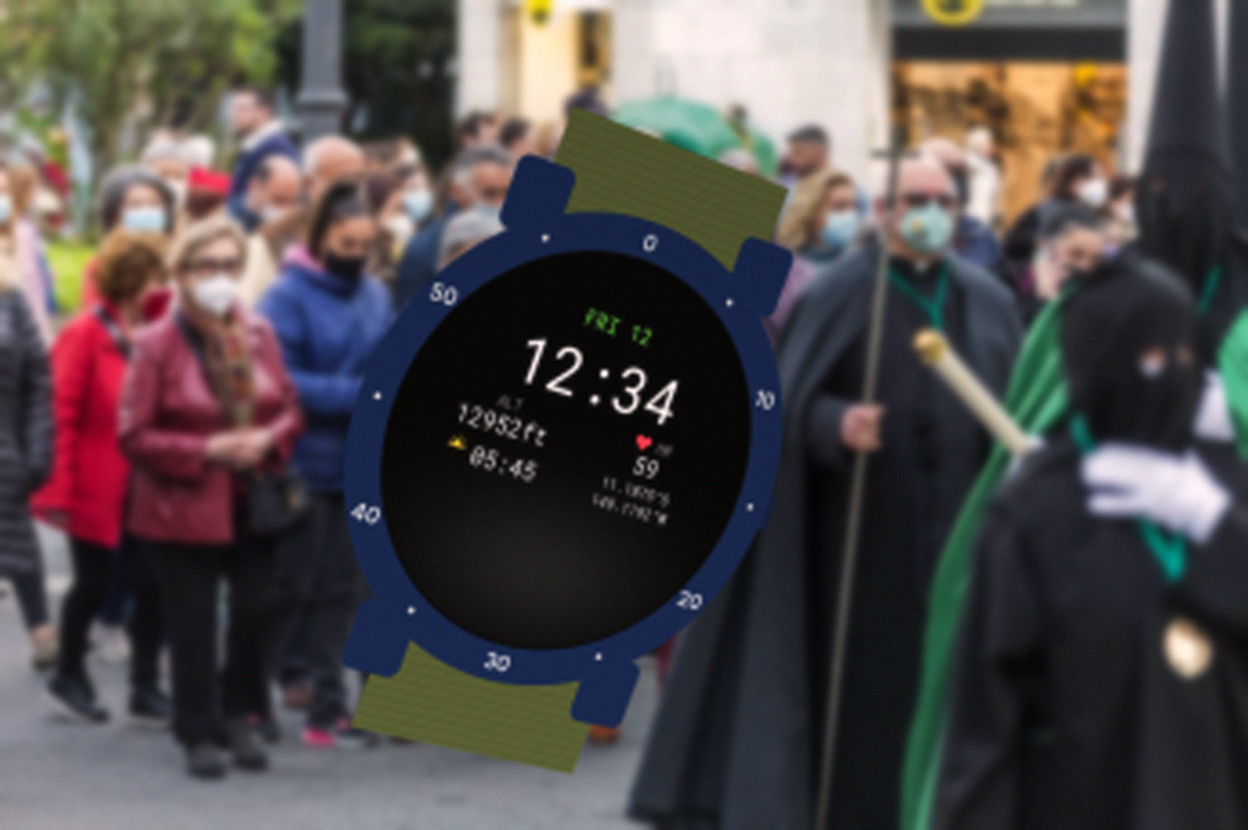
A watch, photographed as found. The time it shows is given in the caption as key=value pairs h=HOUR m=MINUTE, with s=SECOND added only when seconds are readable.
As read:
h=12 m=34
